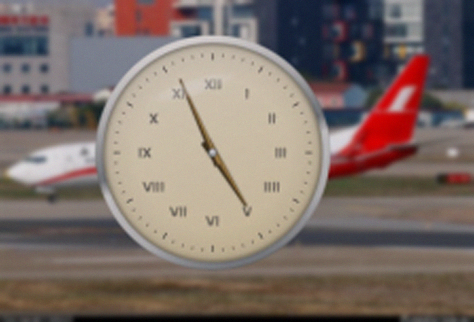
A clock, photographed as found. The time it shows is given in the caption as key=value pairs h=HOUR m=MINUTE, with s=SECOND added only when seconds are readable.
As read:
h=4 m=56
